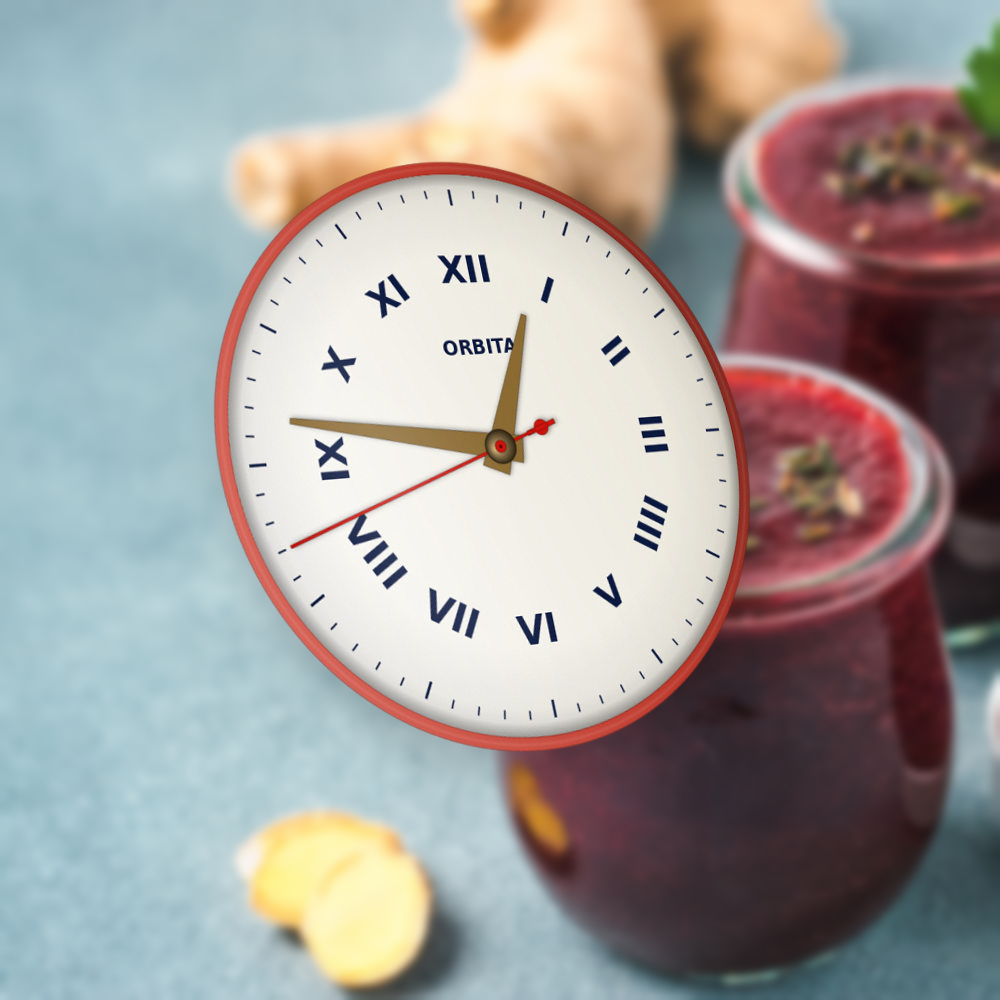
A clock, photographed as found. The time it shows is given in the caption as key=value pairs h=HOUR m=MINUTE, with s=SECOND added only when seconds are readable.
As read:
h=12 m=46 s=42
